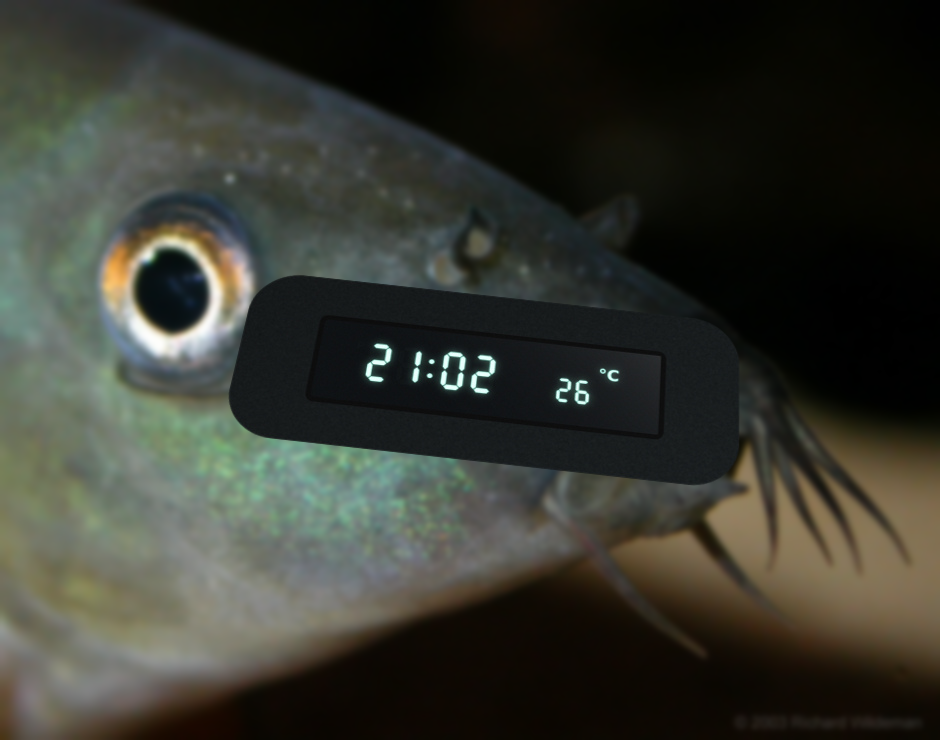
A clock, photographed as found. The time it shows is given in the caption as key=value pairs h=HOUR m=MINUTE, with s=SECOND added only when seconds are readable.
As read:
h=21 m=2
